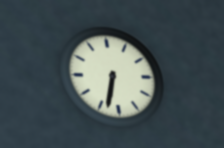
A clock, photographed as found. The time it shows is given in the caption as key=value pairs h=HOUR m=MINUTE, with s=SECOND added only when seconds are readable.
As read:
h=6 m=33
